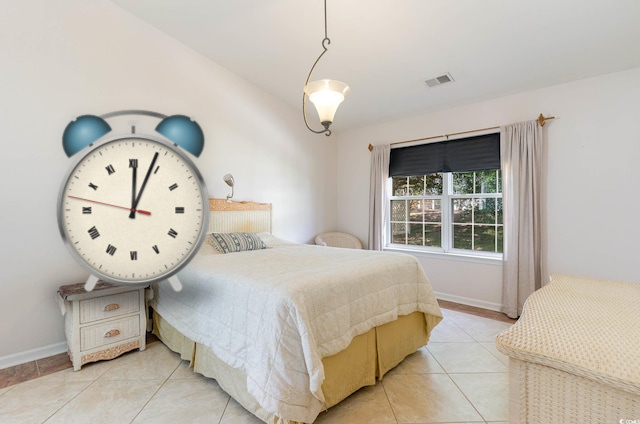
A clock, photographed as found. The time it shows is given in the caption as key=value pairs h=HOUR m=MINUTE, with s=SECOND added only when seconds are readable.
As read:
h=12 m=3 s=47
